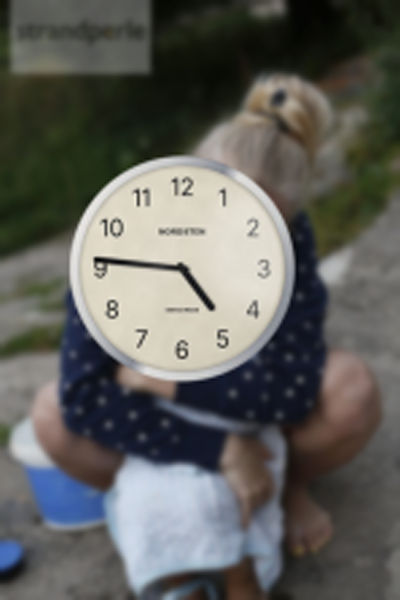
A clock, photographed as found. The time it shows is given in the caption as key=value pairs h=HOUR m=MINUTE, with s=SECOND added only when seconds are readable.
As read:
h=4 m=46
